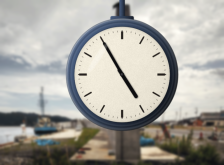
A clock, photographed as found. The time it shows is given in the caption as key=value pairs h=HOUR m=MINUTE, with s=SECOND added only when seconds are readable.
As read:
h=4 m=55
